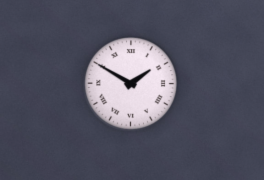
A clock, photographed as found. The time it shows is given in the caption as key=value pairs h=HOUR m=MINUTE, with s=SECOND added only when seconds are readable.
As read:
h=1 m=50
